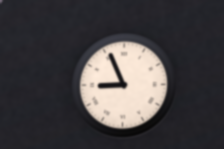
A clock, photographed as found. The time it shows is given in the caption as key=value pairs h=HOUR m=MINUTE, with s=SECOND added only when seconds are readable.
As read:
h=8 m=56
